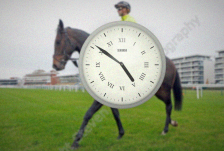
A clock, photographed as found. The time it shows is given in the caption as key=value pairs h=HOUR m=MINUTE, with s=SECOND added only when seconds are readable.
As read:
h=4 m=51
